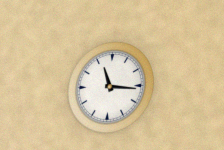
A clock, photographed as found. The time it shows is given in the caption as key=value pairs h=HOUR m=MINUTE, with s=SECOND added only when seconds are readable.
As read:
h=11 m=16
